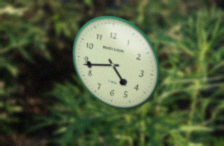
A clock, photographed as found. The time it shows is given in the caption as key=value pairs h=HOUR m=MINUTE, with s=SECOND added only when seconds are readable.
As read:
h=4 m=43
